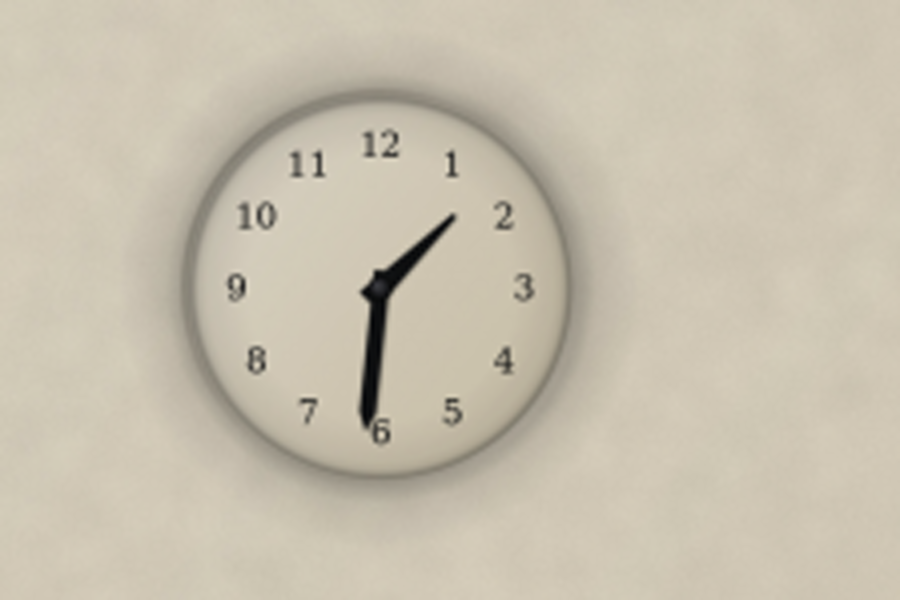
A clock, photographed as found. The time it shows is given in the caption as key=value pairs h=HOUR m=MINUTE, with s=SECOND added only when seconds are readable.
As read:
h=1 m=31
